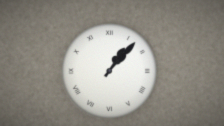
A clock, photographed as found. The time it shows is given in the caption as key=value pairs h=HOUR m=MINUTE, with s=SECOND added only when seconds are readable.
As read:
h=1 m=7
